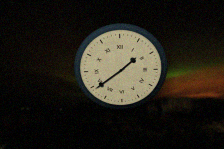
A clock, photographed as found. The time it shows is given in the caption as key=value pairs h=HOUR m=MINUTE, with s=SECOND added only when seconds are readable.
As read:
h=1 m=39
